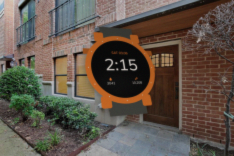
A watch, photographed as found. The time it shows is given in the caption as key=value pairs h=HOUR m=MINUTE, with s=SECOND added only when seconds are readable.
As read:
h=2 m=15
